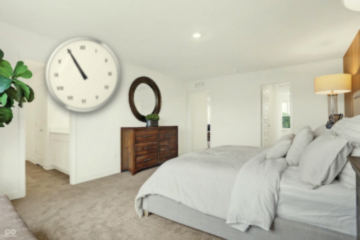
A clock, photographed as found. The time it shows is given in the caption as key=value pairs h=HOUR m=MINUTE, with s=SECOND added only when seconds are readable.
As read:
h=10 m=55
